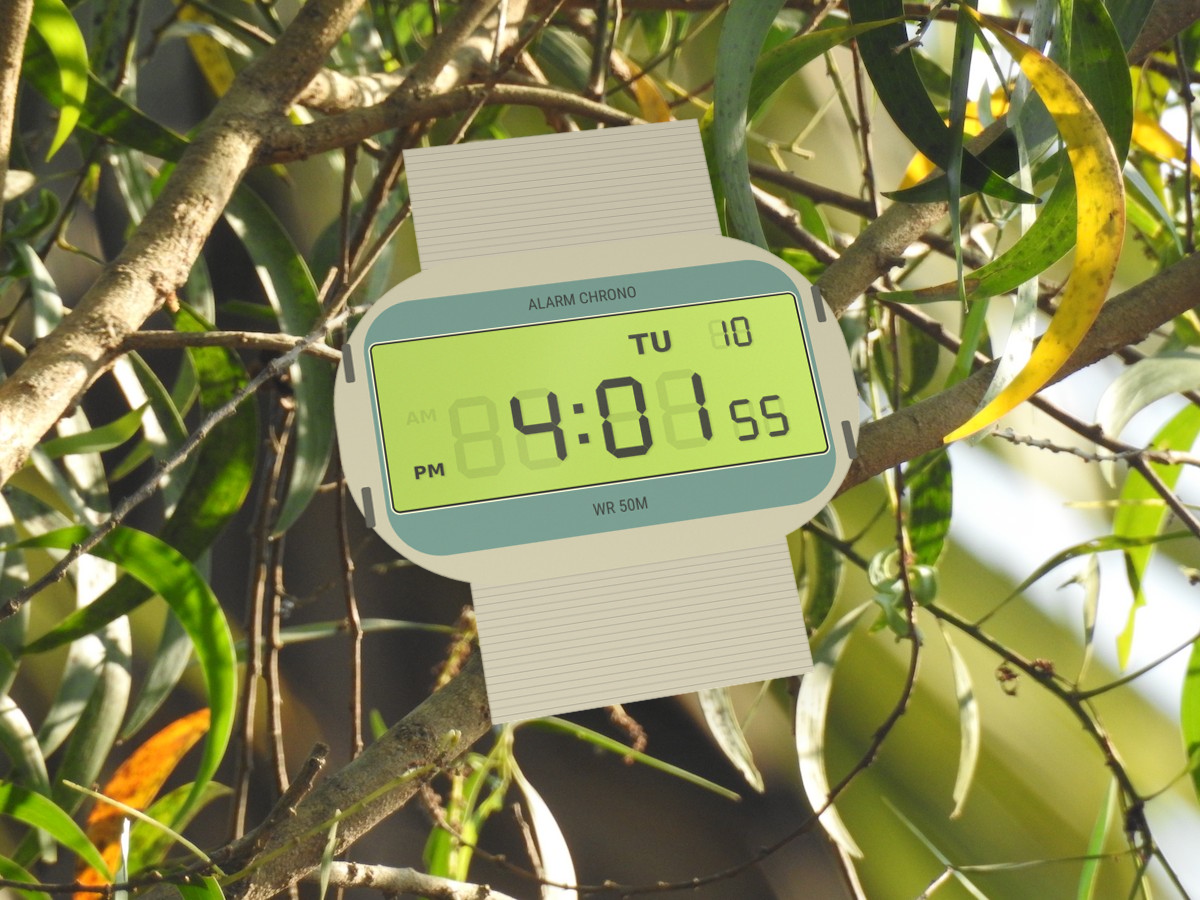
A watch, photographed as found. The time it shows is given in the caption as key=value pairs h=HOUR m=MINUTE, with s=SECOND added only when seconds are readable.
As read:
h=4 m=1 s=55
